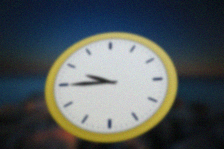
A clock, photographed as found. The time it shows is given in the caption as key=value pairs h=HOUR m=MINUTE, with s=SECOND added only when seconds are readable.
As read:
h=9 m=45
